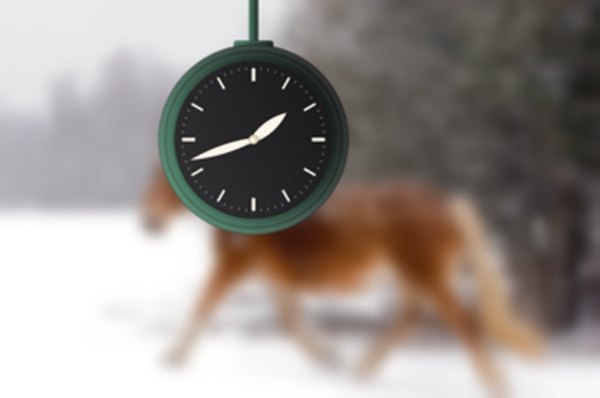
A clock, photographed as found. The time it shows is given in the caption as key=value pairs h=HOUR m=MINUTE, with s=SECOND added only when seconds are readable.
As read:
h=1 m=42
